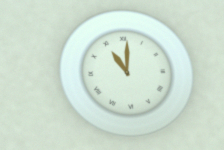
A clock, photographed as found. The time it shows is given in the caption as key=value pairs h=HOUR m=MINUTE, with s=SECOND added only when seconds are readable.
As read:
h=11 m=1
